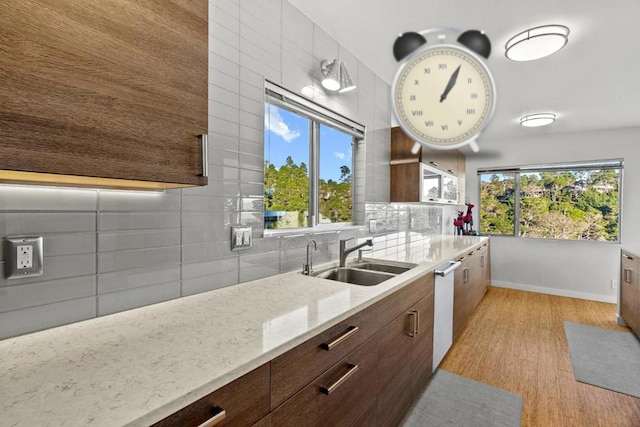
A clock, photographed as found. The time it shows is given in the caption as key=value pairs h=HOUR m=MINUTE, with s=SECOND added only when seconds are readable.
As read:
h=1 m=5
